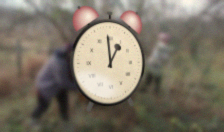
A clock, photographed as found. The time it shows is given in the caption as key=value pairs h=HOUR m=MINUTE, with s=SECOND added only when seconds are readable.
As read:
h=12 m=59
